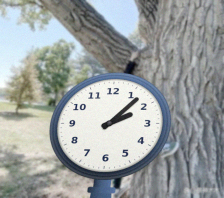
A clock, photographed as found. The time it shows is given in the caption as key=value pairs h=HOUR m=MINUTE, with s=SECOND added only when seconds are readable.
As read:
h=2 m=7
